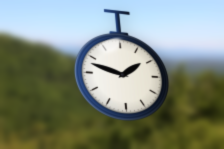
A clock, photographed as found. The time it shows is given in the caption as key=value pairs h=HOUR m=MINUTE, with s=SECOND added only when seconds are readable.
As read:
h=1 m=48
